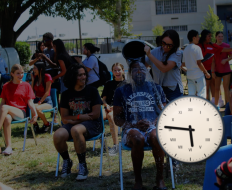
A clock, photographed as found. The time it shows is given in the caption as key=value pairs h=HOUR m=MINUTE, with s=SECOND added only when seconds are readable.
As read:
h=5 m=46
